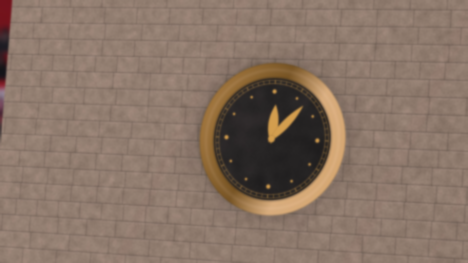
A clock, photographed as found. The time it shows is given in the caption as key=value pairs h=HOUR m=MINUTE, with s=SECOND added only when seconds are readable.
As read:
h=12 m=7
